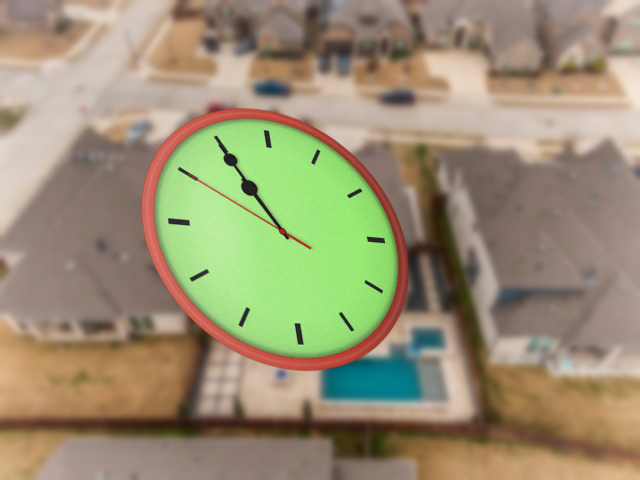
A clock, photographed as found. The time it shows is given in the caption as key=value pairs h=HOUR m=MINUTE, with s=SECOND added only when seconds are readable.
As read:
h=10 m=54 s=50
